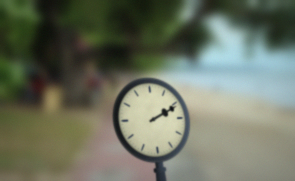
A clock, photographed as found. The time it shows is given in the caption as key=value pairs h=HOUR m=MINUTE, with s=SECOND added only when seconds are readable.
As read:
h=2 m=11
